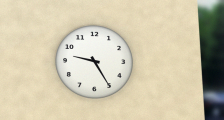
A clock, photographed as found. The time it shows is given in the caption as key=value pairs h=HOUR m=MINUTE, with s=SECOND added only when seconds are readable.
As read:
h=9 m=25
